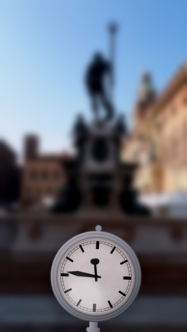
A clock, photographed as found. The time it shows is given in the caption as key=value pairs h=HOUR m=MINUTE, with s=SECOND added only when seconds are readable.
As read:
h=11 m=46
